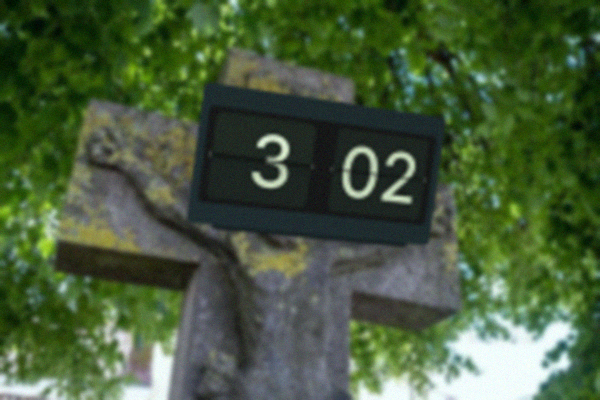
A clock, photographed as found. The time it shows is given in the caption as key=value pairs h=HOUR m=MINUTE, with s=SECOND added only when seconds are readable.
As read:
h=3 m=2
